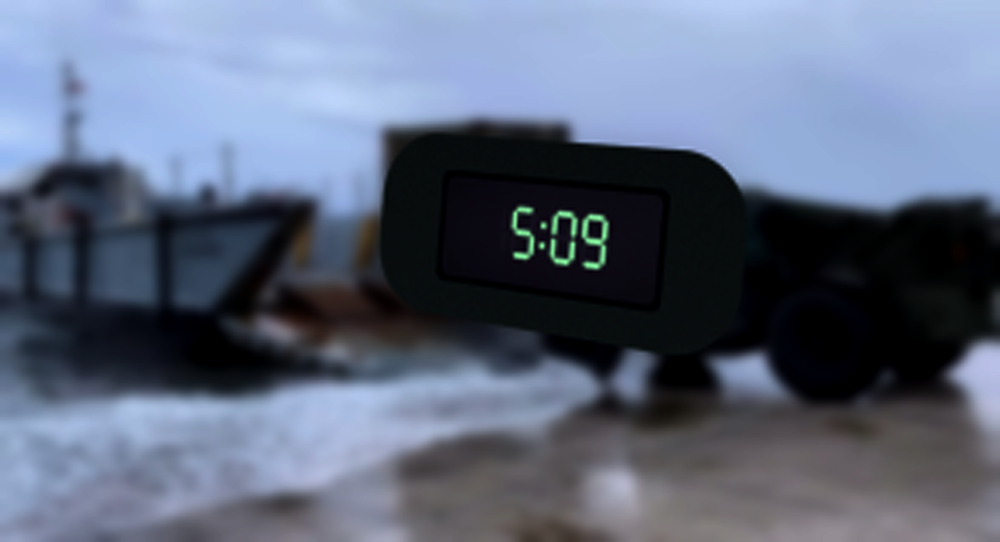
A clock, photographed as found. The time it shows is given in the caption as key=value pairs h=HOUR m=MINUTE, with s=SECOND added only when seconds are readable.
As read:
h=5 m=9
